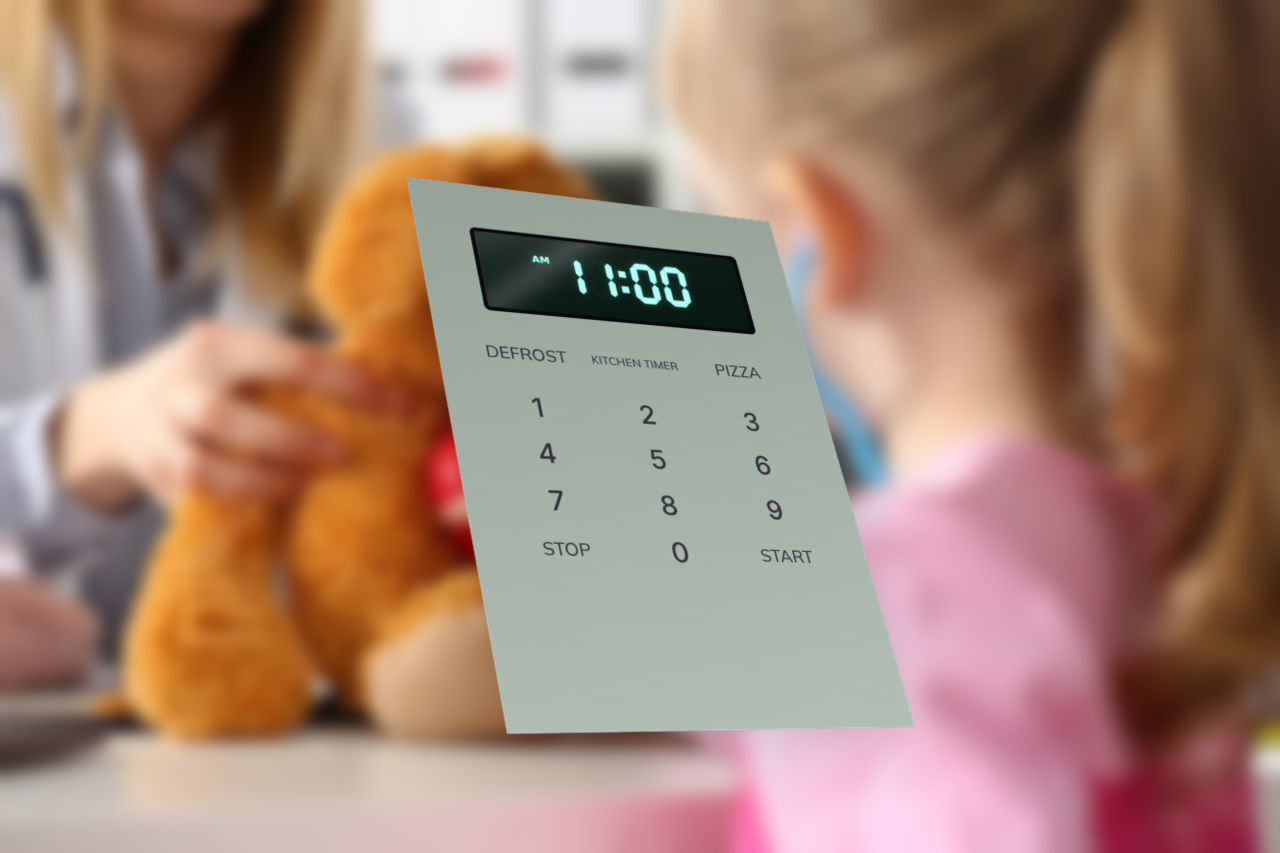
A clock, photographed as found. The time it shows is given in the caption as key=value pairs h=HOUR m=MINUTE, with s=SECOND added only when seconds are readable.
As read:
h=11 m=0
